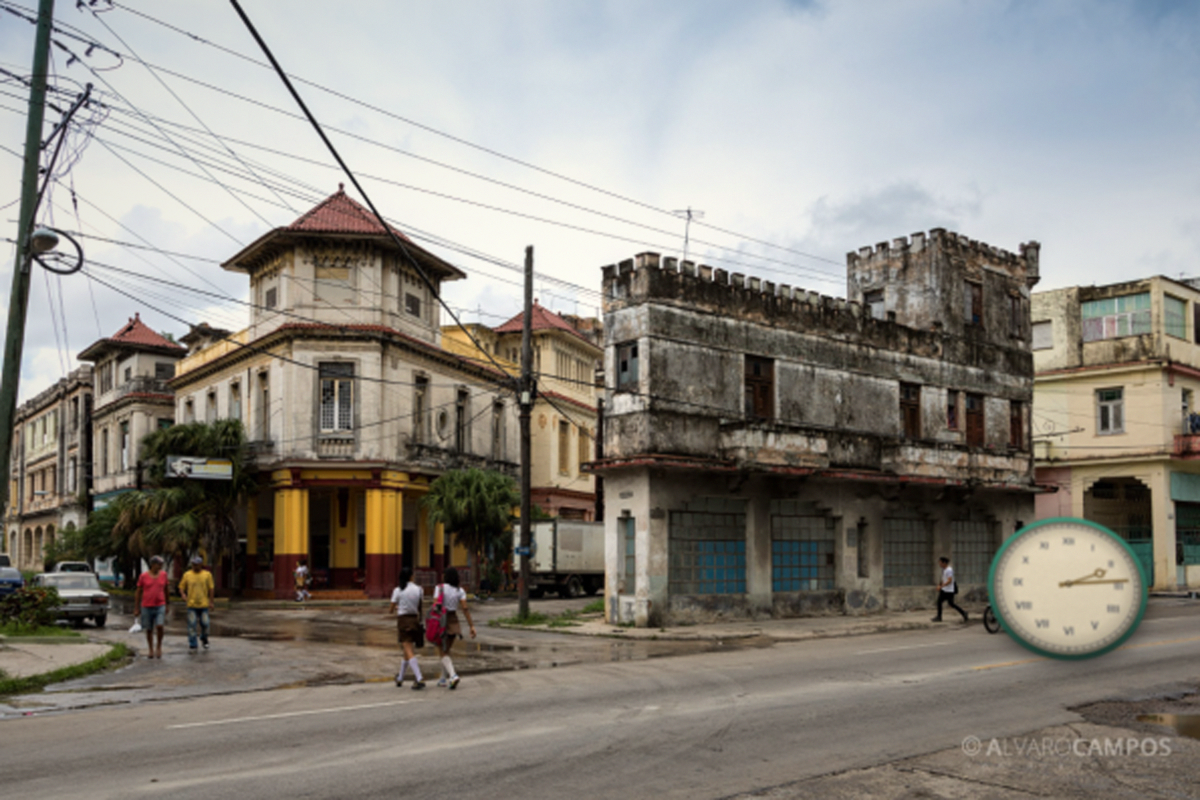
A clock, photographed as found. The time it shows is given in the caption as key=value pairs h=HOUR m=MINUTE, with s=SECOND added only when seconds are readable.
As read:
h=2 m=14
